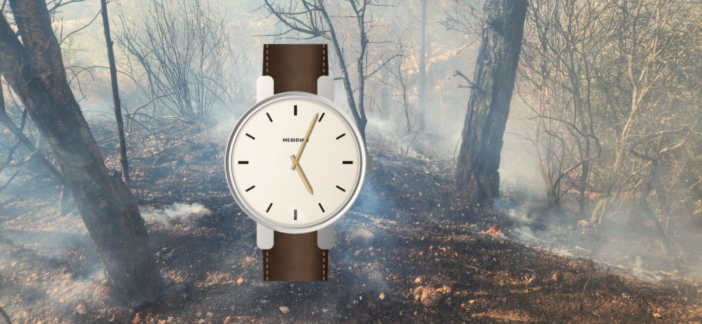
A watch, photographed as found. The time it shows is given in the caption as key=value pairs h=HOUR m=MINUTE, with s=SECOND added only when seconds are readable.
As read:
h=5 m=4
